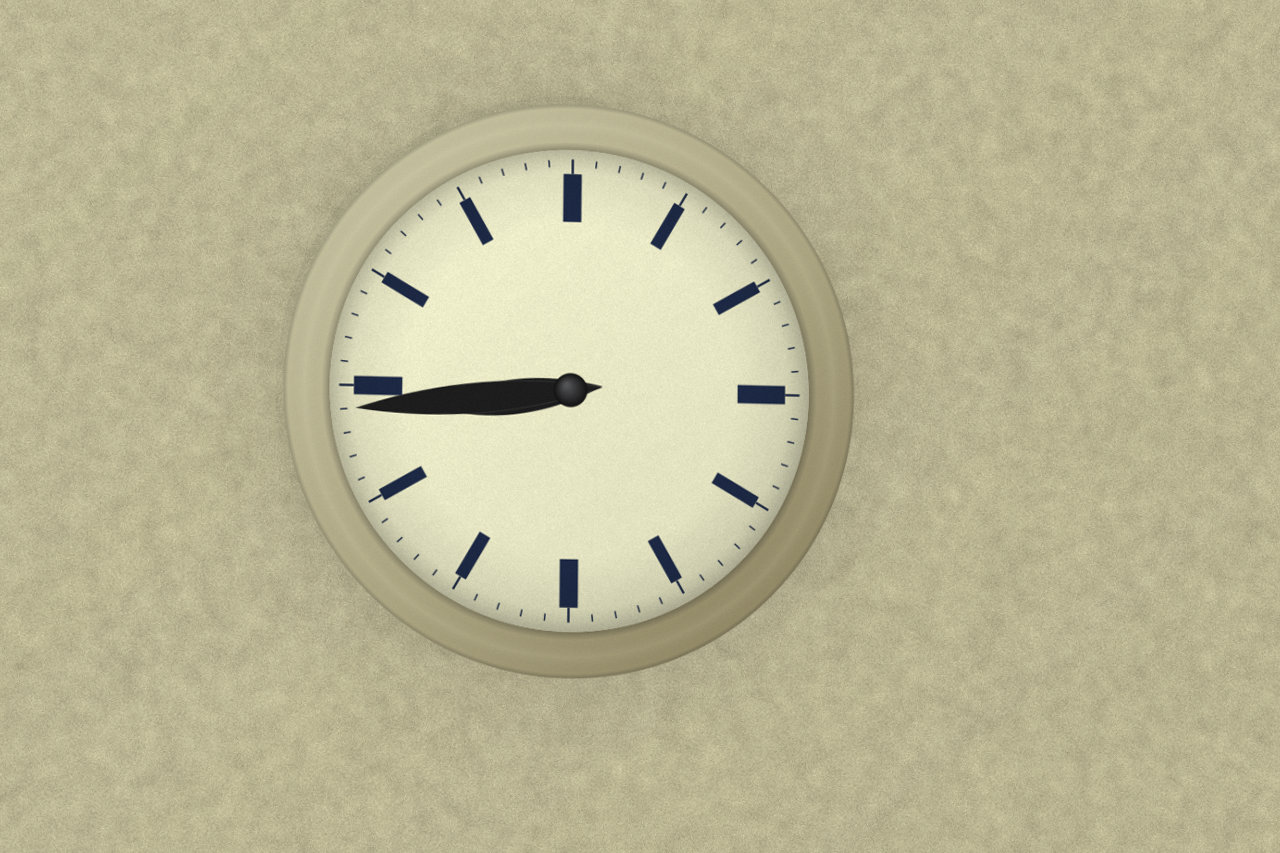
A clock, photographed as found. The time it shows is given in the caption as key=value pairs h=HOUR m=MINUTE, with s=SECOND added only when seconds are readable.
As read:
h=8 m=44
